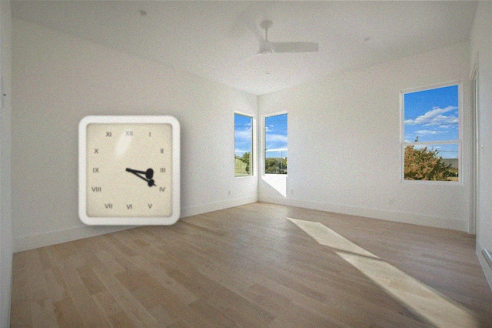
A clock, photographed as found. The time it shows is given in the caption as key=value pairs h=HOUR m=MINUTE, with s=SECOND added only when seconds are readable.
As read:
h=3 m=20
